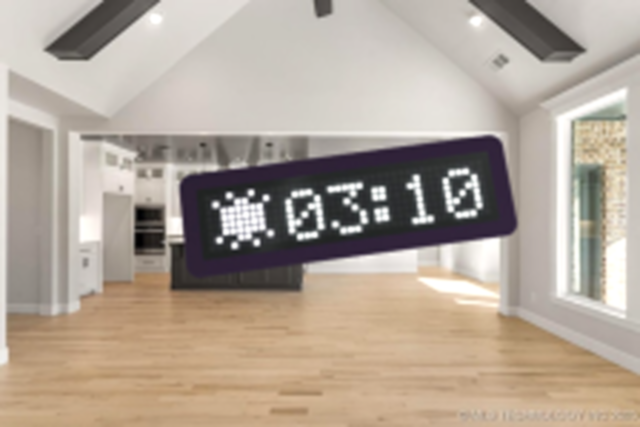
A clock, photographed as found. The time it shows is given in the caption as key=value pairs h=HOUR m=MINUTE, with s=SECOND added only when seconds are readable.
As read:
h=3 m=10
